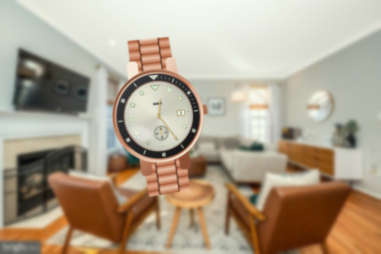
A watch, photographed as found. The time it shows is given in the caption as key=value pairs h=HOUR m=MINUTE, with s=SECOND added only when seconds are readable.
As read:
h=12 m=25
